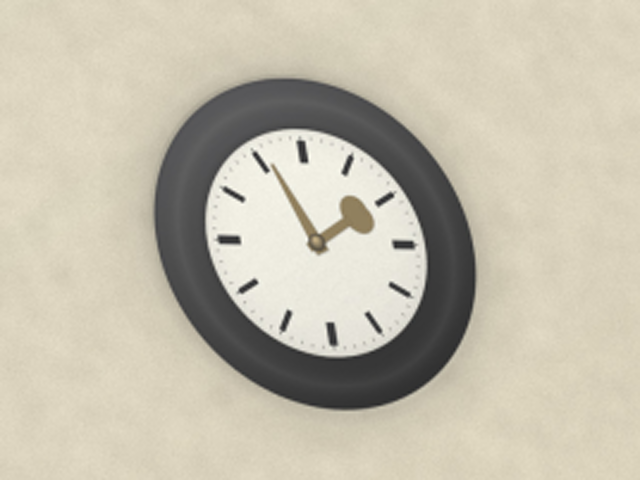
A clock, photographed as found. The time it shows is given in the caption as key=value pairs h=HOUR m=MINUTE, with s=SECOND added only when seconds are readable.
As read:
h=1 m=56
